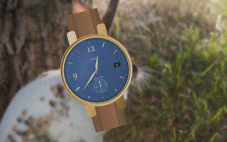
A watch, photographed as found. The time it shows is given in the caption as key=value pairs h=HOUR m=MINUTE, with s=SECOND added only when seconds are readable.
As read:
h=12 m=38
